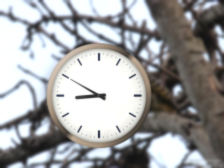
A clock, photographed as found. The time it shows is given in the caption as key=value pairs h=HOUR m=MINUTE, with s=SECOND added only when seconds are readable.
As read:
h=8 m=50
